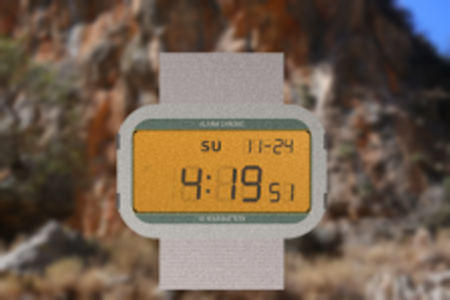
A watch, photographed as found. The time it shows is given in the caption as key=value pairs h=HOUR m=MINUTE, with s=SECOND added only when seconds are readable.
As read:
h=4 m=19 s=51
